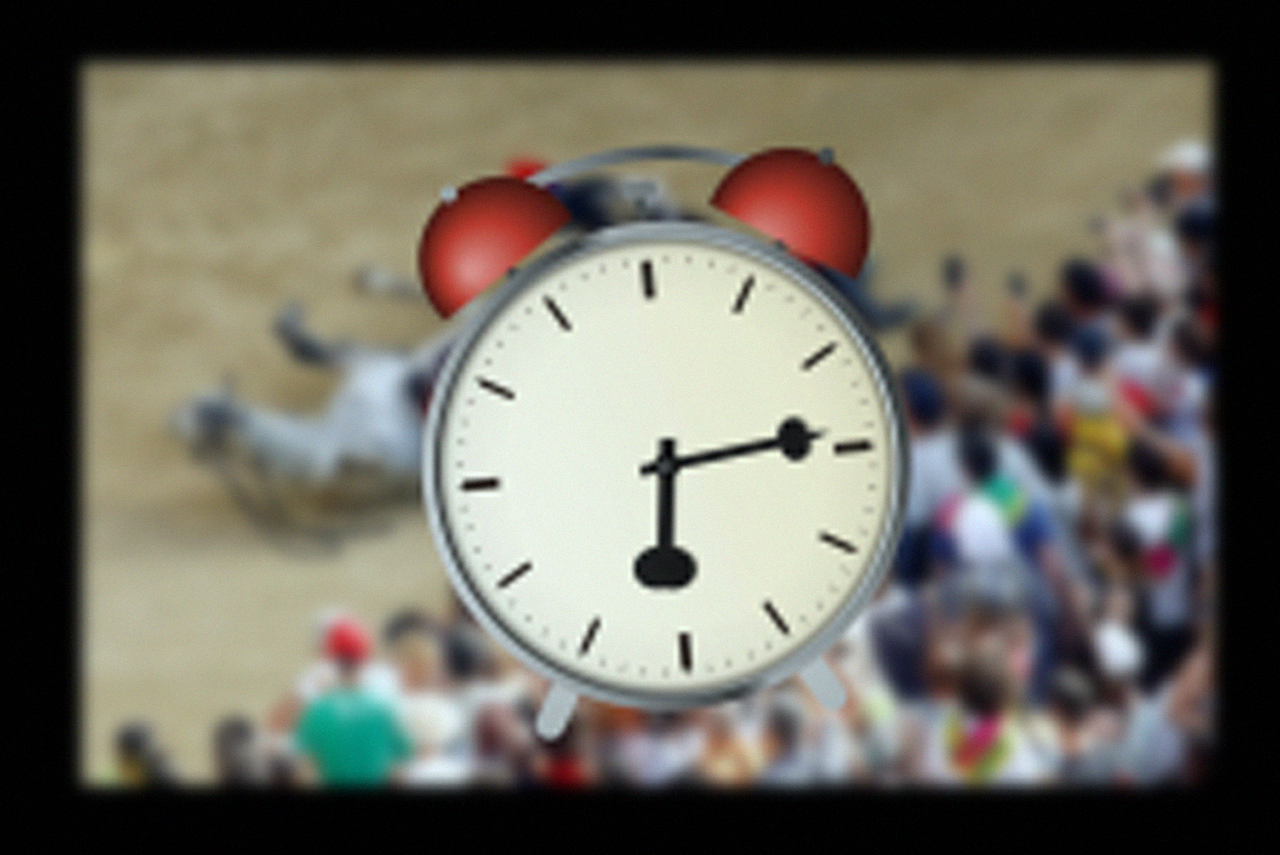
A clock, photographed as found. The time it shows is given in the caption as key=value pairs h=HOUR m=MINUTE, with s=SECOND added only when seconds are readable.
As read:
h=6 m=14
